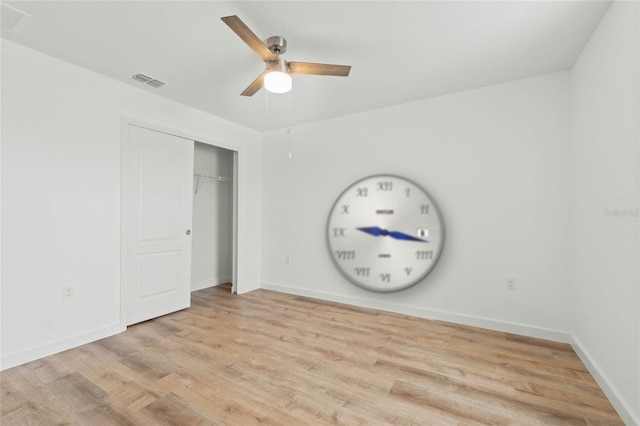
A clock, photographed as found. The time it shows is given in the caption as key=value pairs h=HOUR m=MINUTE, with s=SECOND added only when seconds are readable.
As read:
h=9 m=17
